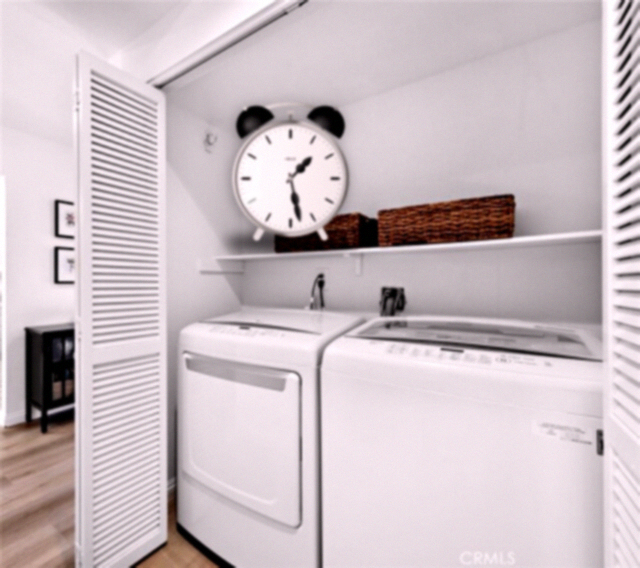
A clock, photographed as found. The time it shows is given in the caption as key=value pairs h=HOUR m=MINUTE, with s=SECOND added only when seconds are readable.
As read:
h=1 m=28
